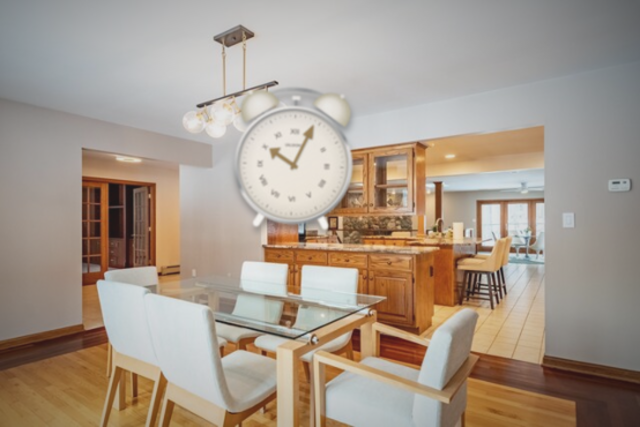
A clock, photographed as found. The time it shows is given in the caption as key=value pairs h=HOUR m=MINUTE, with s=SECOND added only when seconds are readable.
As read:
h=10 m=4
